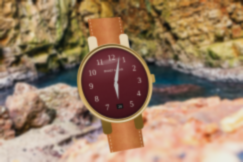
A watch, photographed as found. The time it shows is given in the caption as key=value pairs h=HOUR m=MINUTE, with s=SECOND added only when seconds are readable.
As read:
h=6 m=3
